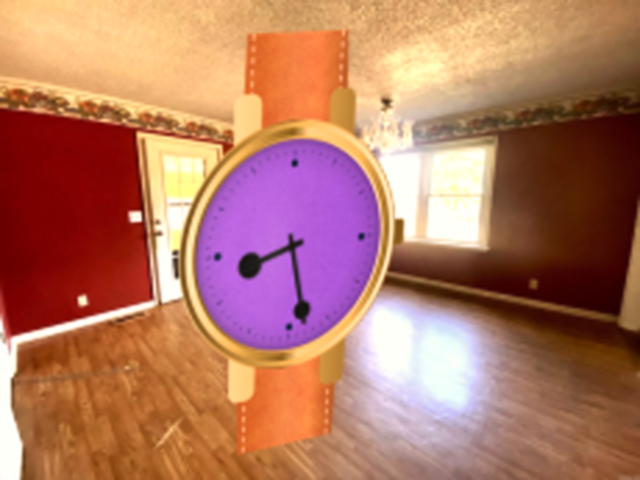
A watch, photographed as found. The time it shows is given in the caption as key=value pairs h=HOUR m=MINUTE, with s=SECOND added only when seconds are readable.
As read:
h=8 m=28
